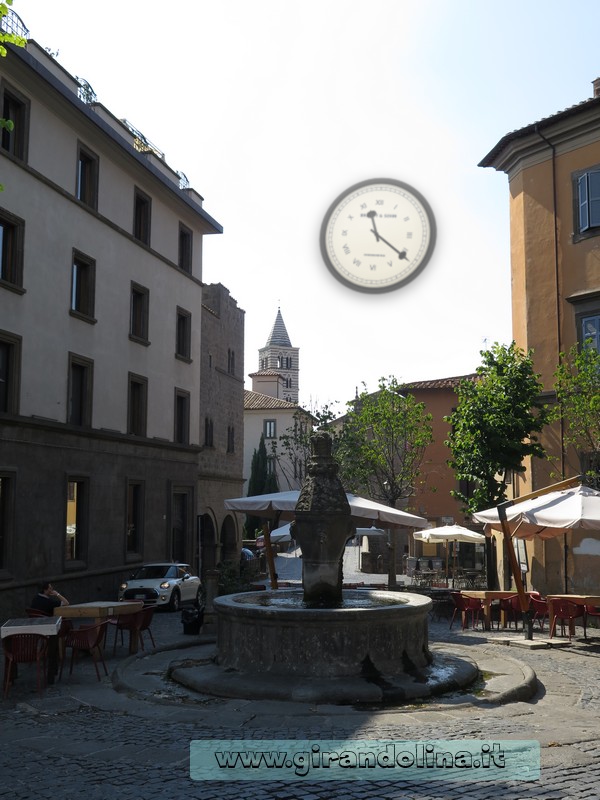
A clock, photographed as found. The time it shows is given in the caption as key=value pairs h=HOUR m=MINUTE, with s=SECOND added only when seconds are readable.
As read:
h=11 m=21
